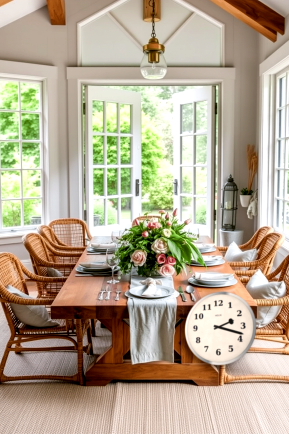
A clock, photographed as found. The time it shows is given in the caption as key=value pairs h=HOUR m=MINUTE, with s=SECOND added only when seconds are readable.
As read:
h=2 m=18
